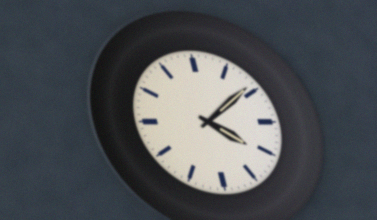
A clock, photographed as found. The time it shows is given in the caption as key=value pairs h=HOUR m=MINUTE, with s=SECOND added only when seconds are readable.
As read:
h=4 m=9
